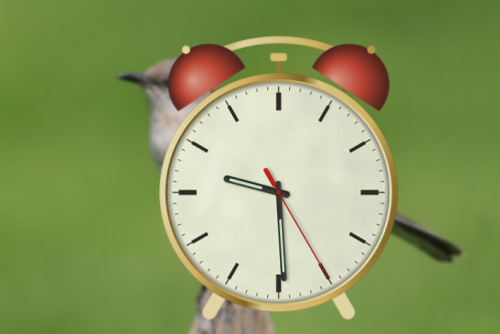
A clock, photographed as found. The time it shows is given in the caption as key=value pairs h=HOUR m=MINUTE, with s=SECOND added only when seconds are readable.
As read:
h=9 m=29 s=25
